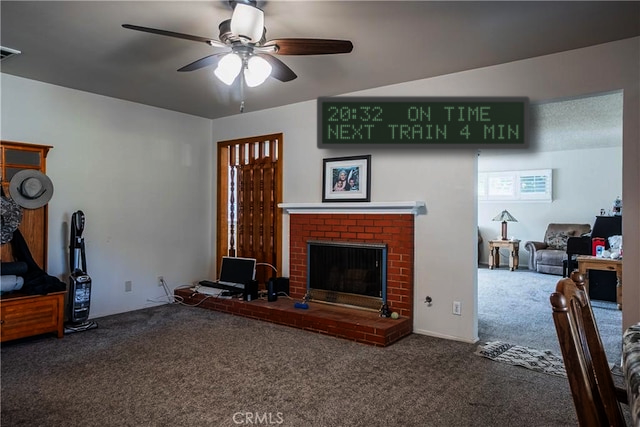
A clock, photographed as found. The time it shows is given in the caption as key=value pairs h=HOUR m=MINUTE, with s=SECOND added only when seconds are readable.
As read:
h=20 m=32
